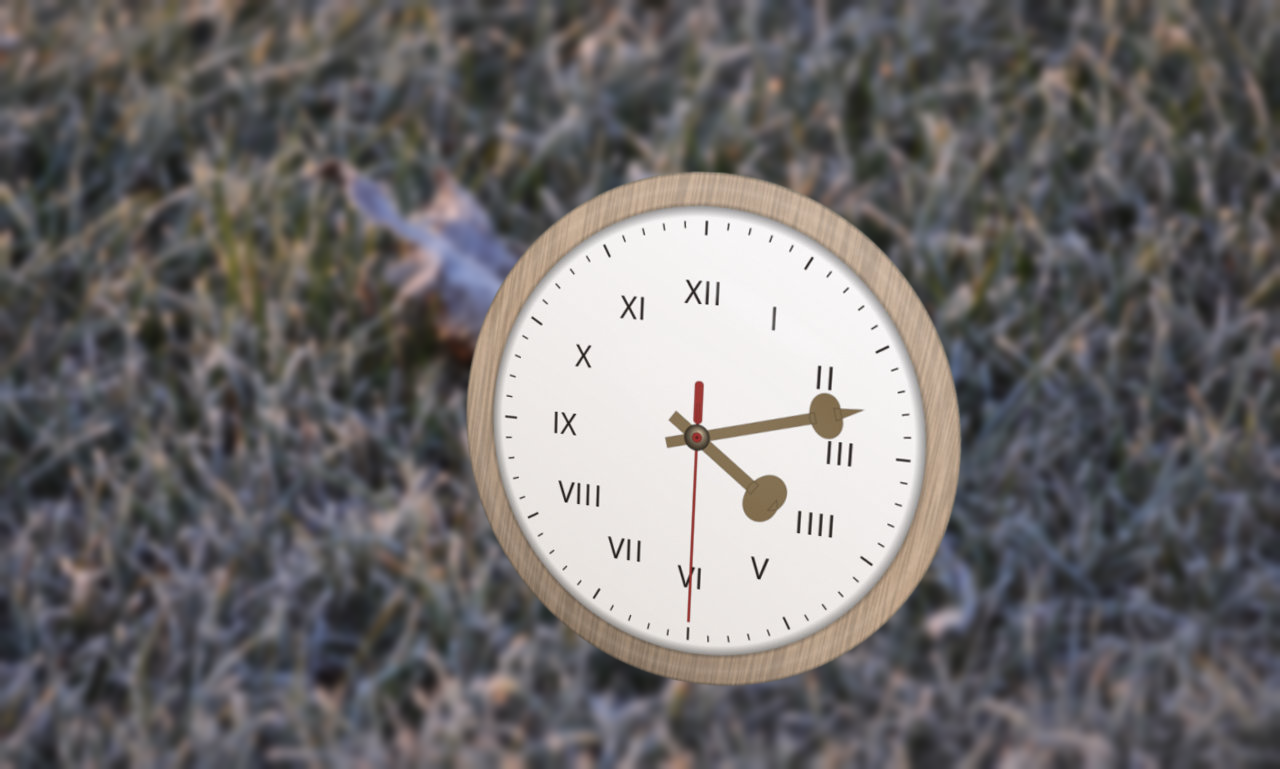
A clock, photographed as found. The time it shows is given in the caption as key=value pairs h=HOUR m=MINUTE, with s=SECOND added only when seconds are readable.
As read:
h=4 m=12 s=30
